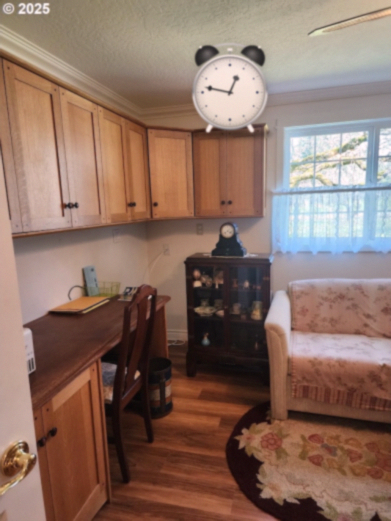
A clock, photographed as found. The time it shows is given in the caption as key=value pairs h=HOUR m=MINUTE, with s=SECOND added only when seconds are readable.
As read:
h=12 m=47
